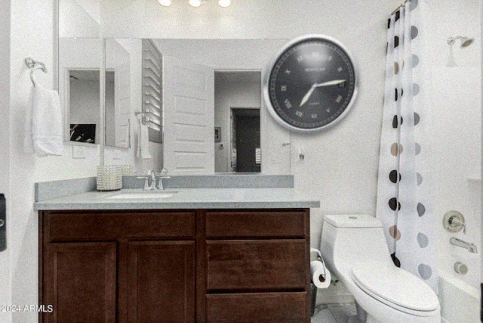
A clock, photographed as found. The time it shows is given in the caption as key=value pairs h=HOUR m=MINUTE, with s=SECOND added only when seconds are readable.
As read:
h=7 m=14
